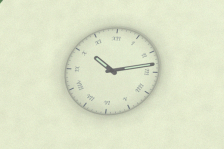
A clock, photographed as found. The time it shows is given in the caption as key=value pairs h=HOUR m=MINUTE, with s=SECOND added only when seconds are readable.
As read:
h=10 m=13
